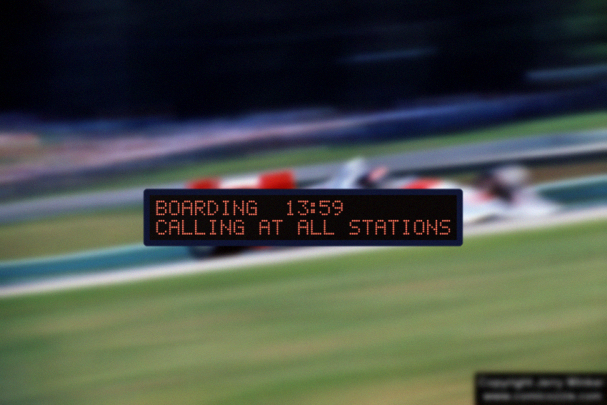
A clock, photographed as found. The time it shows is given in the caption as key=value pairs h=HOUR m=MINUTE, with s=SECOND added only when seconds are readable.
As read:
h=13 m=59
